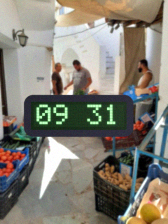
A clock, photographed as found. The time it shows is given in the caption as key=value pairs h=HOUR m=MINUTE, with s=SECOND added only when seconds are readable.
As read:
h=9 m=31
